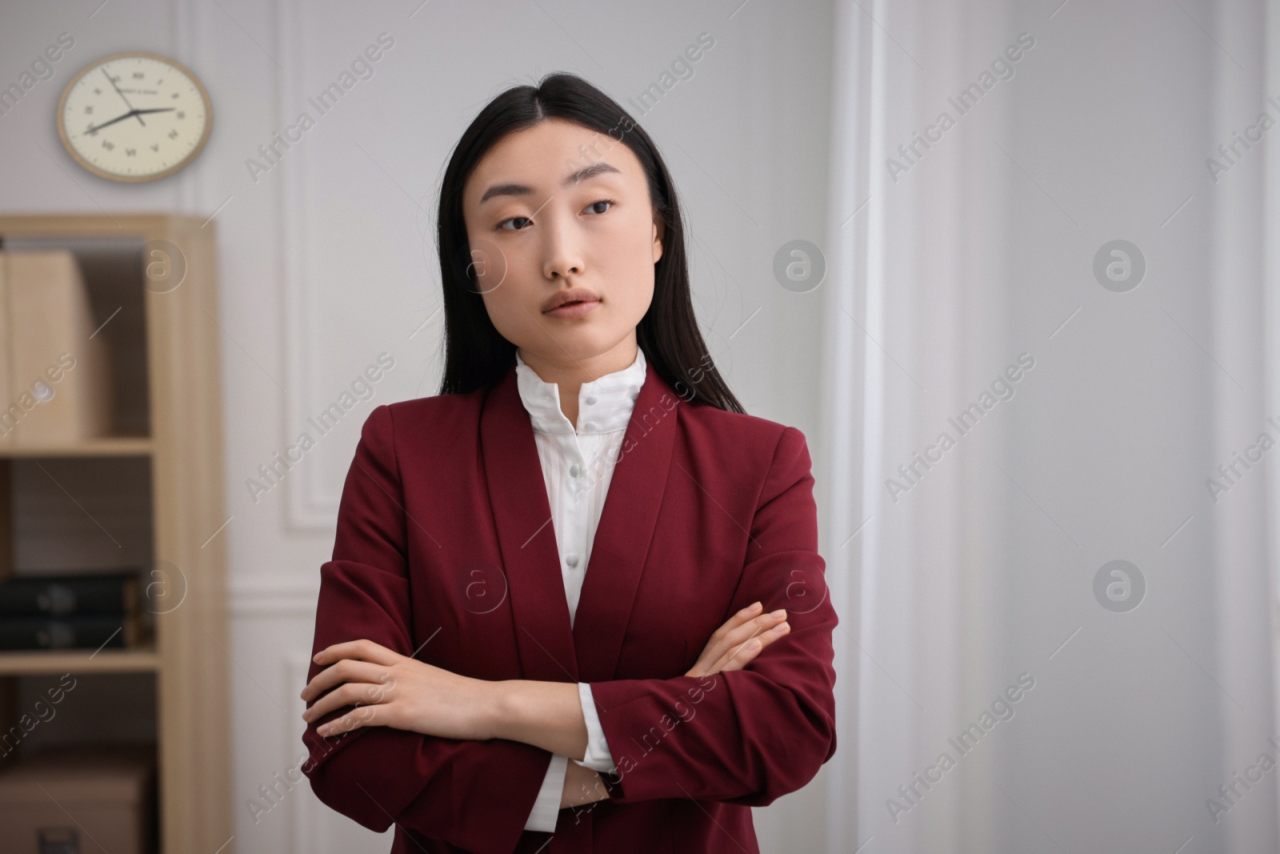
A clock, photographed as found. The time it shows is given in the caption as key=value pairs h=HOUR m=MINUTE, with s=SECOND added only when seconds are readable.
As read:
h=2 m=39 s=54
